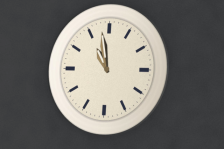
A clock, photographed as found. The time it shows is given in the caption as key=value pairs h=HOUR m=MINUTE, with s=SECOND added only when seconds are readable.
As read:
h=10 m=58
